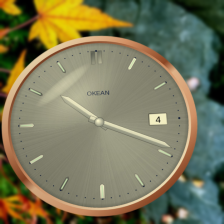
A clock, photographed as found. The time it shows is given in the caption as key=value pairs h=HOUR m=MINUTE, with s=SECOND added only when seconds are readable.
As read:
h=10 m=19
